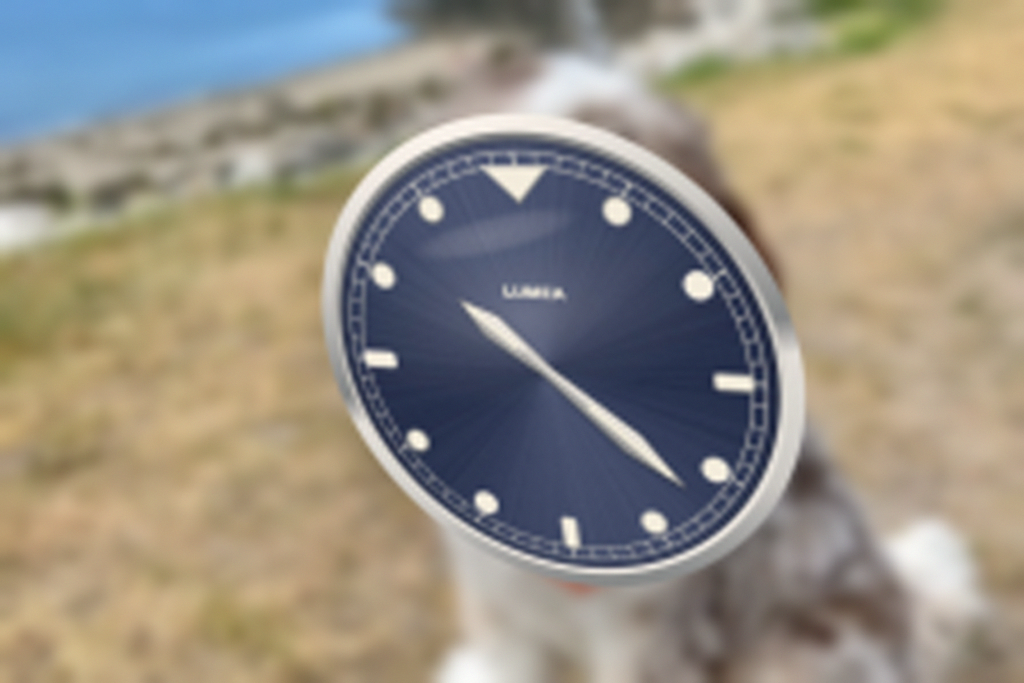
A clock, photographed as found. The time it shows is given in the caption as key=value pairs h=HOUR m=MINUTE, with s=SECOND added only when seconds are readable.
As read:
h=10 m=22
